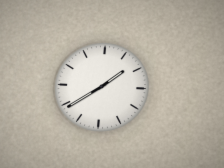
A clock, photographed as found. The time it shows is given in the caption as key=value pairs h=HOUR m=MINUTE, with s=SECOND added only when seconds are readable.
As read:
h=1 m=39
